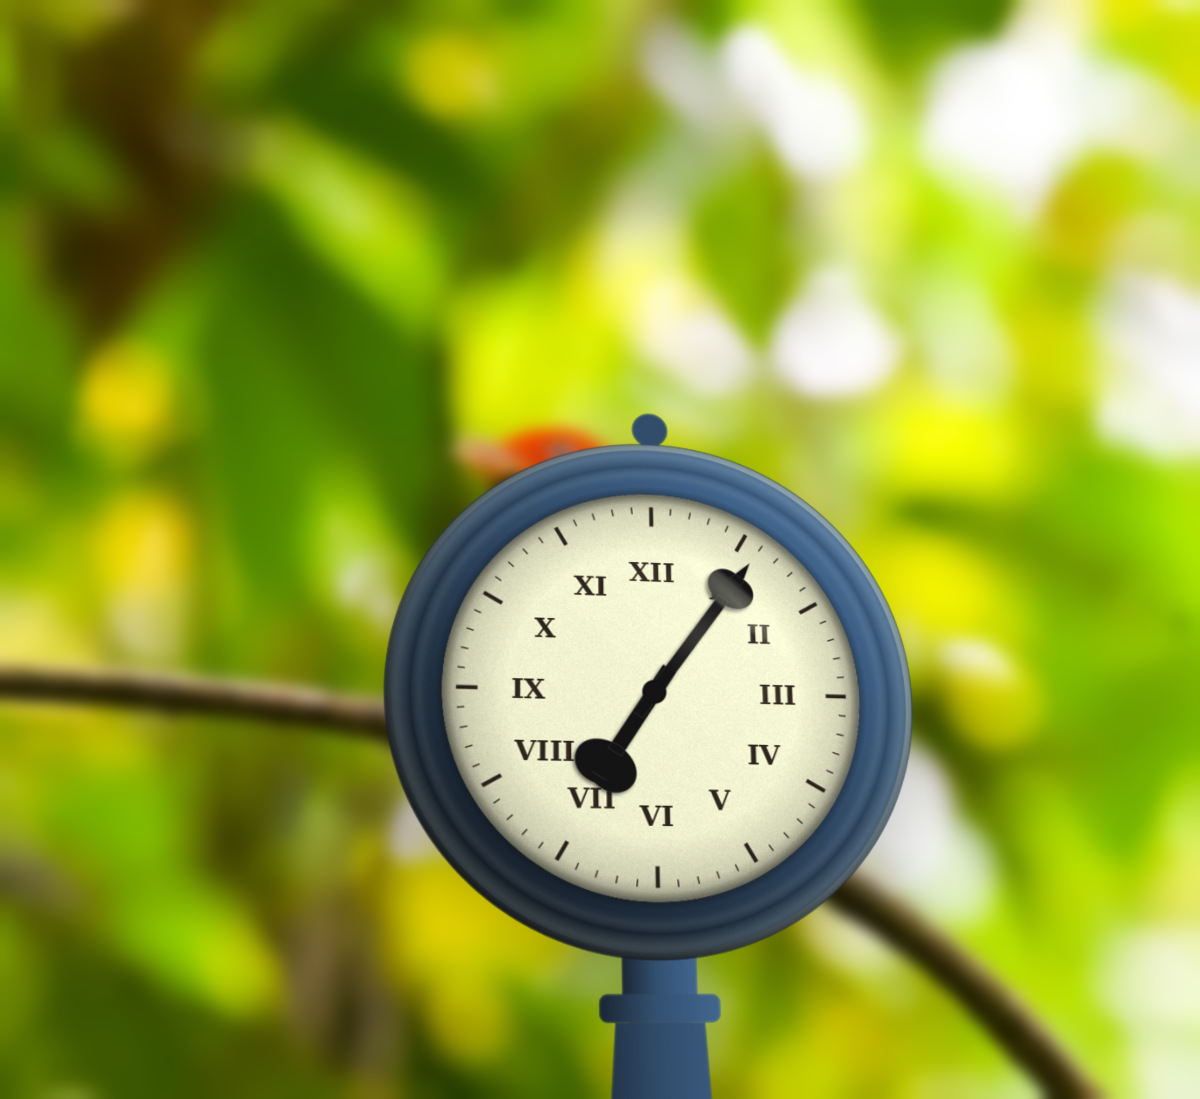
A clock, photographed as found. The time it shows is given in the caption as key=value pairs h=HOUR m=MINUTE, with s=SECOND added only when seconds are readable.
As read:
h=7 m=6
